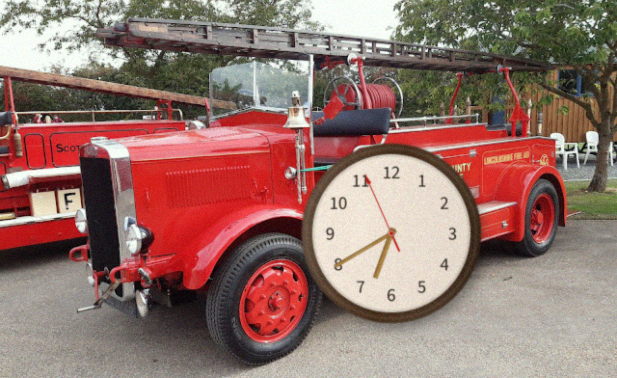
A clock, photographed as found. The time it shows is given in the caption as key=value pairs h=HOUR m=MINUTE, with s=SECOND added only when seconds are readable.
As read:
h=6 m=39 s=56
